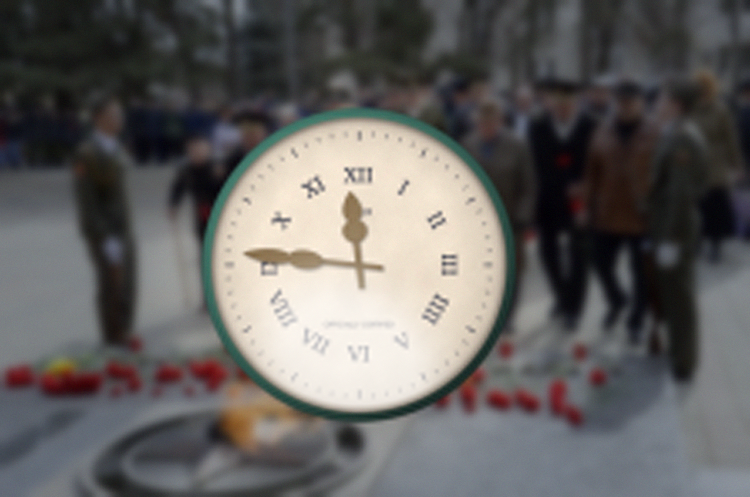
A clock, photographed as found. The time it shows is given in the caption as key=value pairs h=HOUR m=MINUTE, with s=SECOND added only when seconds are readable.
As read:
h=11 m=46
